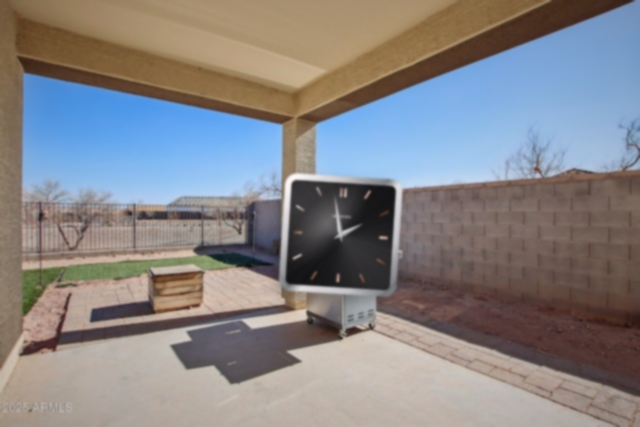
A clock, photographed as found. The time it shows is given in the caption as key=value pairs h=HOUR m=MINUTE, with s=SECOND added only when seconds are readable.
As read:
h=1 m=58
